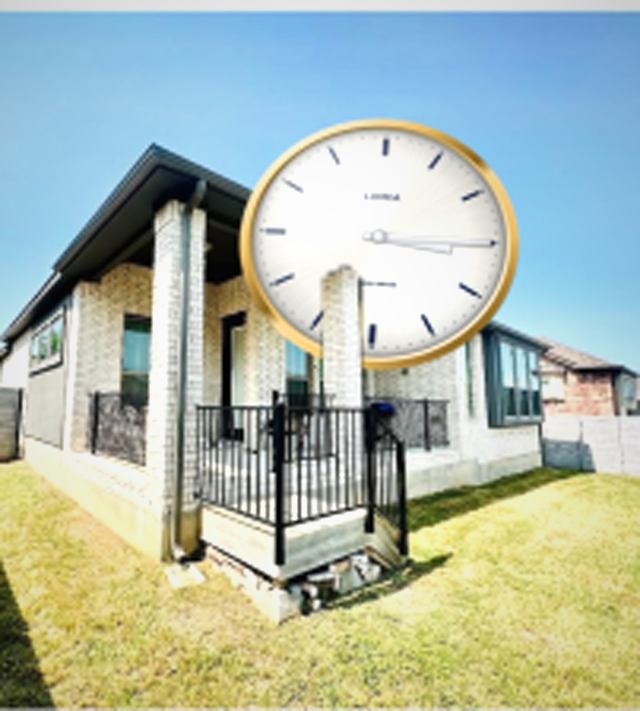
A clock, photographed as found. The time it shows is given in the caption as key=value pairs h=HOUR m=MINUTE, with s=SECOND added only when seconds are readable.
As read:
h=3 m=15
